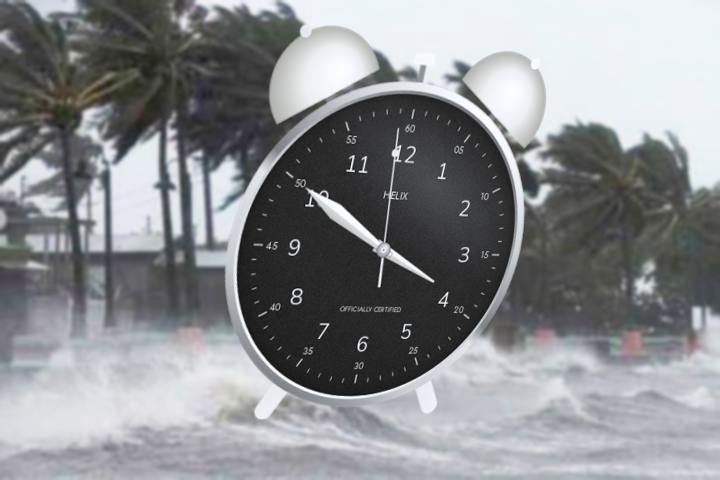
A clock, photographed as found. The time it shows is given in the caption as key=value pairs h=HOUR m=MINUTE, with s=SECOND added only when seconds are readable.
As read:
h=3 m=49 s=59
